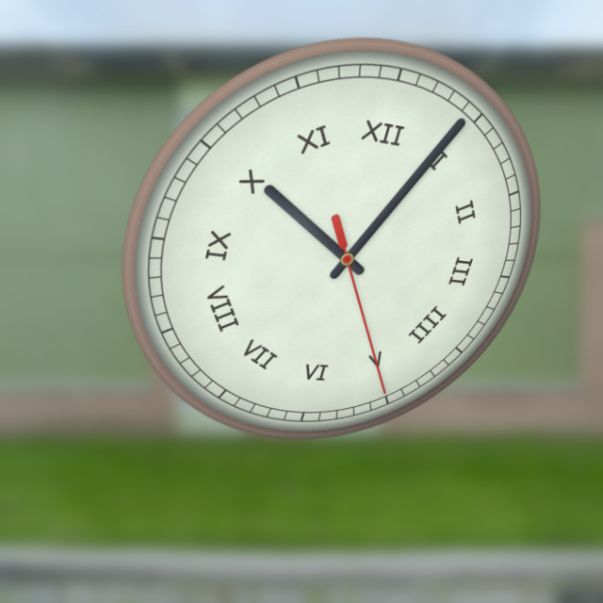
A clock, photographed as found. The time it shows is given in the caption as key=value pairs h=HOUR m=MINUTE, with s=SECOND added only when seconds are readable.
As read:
h=10 m=4 s=25
